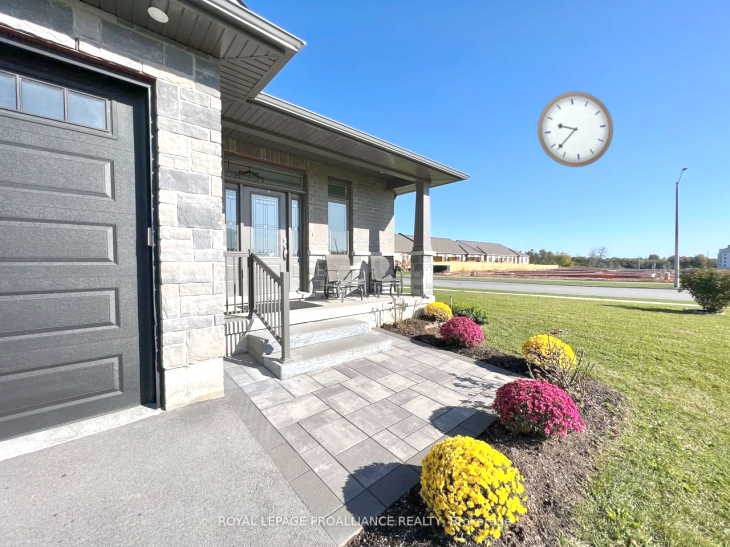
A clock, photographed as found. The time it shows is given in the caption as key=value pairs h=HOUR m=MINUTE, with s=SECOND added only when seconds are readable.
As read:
h=9 m=38
